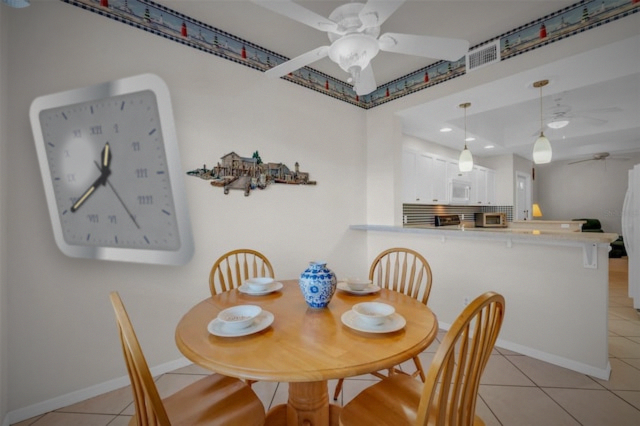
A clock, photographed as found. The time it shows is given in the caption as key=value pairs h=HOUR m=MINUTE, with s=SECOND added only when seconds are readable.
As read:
h=12 m=39 s=25
